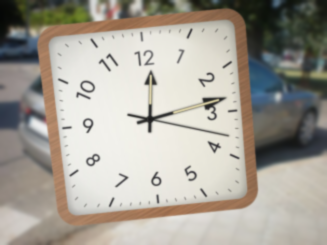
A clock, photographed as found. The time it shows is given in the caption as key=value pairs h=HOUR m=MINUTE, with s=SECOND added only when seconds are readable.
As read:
h=12 m=13 s=18
